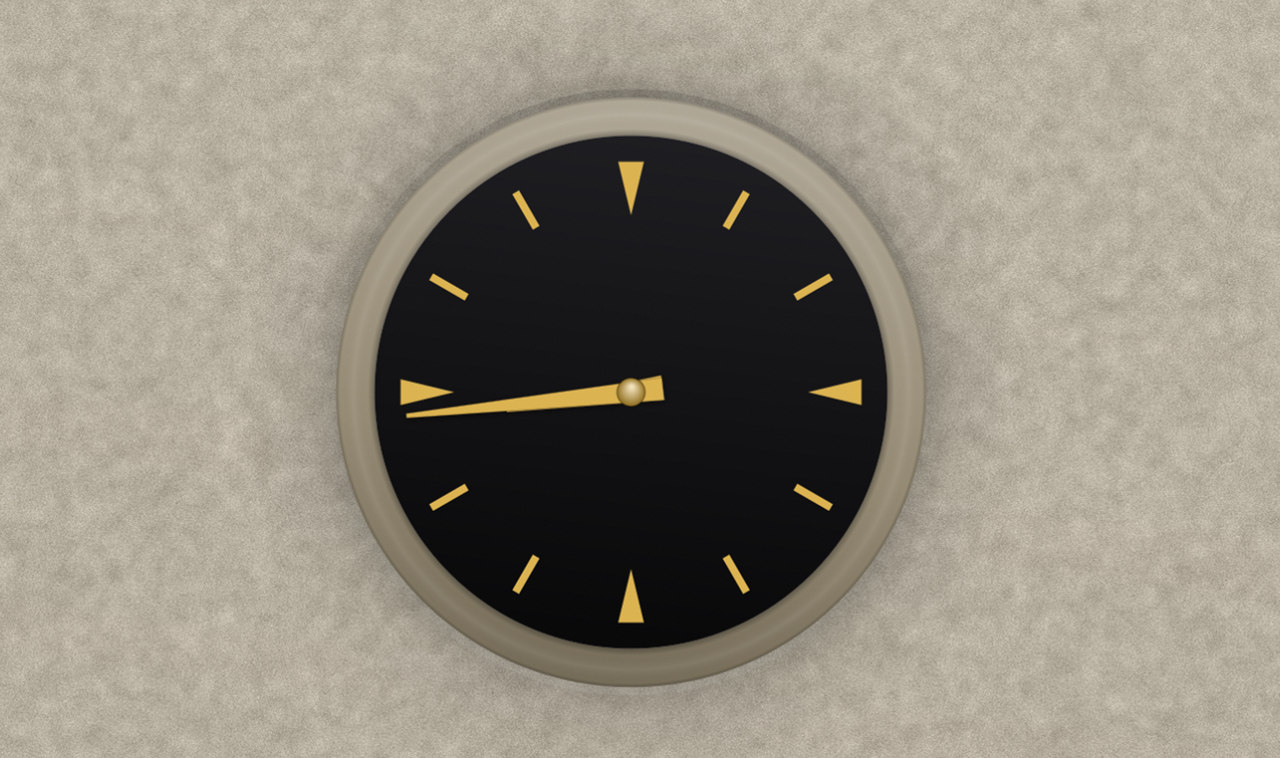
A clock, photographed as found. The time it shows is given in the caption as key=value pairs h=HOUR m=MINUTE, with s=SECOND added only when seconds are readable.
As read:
h=8 m=44
